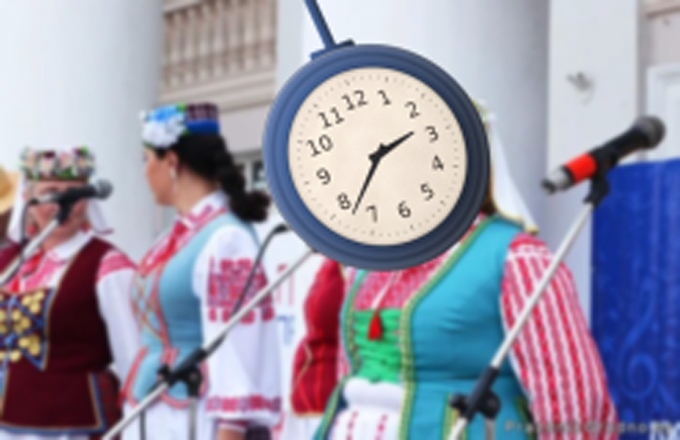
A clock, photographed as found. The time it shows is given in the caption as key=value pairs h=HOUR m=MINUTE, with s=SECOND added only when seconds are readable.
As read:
h=2 m=38
